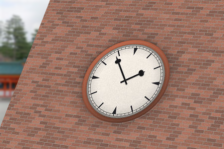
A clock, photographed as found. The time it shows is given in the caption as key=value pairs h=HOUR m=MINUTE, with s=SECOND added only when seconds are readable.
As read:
h=1 m=54
